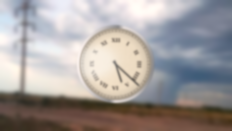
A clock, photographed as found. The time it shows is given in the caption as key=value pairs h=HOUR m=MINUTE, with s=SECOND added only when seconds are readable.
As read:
h=5 m=22
